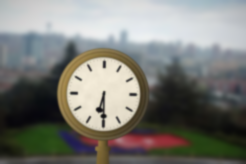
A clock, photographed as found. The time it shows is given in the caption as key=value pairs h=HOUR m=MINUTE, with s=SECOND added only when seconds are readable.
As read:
h=6 m=30
